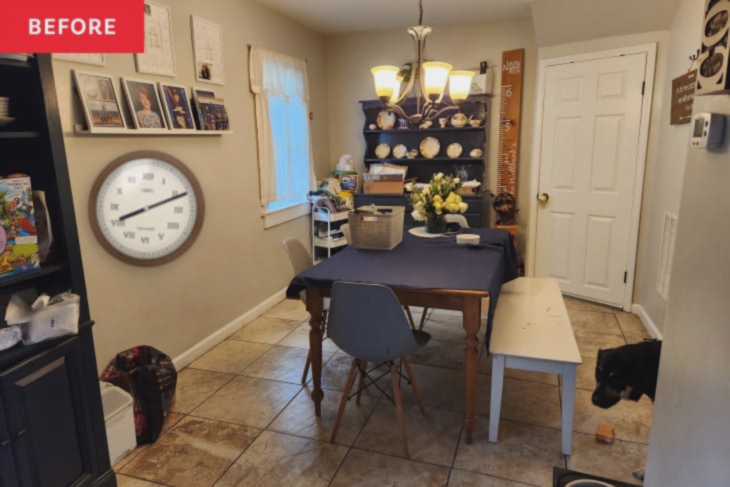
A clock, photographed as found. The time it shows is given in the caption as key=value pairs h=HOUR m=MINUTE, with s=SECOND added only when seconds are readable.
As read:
h=8 m=11
